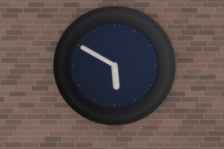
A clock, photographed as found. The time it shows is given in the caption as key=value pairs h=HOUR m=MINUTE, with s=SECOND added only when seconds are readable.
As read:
h=5 m=50
